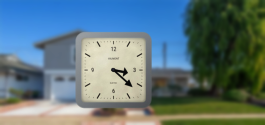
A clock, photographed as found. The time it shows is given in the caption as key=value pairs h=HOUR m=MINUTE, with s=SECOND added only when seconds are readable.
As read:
h=3 m=22
